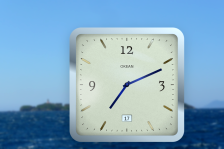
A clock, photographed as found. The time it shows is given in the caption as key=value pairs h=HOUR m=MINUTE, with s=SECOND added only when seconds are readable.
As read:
h=7 m=11
